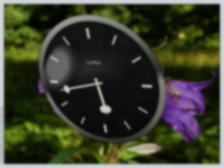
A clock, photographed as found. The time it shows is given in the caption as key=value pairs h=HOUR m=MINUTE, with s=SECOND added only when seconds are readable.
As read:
h=5 m=43
